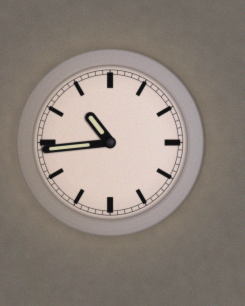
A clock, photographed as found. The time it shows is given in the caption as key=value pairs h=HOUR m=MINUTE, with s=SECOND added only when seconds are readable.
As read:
h=10 m=44
